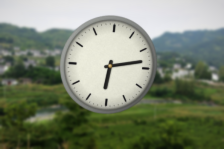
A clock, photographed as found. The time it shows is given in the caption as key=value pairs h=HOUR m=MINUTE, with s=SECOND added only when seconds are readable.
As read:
h=6 m=13
